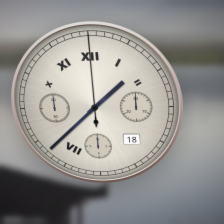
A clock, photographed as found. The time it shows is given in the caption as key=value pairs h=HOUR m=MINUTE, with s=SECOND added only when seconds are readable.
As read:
h=1 m=38
